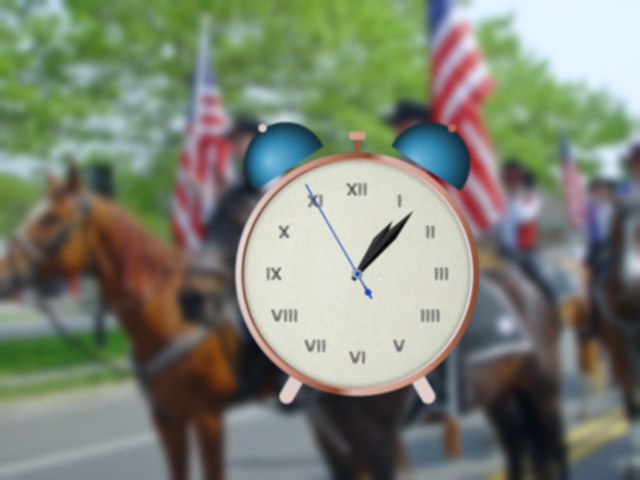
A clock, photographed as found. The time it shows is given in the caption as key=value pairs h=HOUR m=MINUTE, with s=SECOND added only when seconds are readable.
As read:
h=1 m=6 s=55
